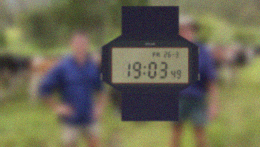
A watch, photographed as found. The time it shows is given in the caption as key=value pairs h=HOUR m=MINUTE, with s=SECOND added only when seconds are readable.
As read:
h=19 m=3
